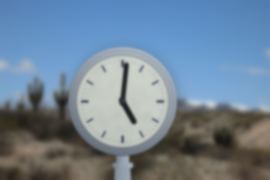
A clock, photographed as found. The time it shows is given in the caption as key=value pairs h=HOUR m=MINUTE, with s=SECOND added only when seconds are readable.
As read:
h=5 m=1
